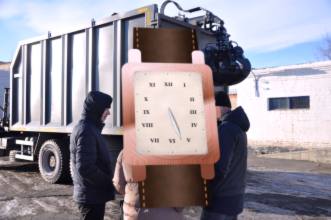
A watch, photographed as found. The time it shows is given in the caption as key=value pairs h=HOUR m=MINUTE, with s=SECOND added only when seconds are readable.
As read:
h=5 m=27
